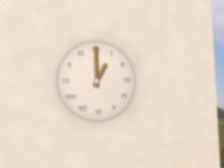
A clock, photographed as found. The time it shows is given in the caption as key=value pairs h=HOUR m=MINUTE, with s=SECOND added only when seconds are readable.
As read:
h=1 m=0
